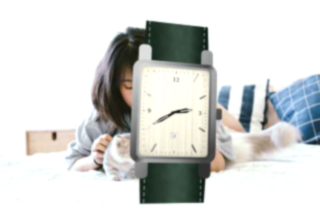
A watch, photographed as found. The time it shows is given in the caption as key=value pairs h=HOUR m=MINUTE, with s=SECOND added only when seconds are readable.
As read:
h=2 m=40
